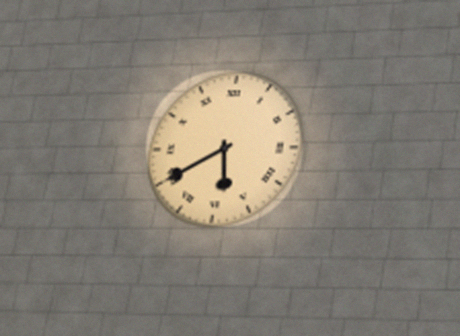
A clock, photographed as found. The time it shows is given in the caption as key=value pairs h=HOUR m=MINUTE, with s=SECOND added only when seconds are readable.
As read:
h=5 m=40
